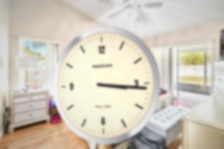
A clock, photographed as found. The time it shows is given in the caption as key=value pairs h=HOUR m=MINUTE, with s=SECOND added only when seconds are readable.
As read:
h=3 m=16
